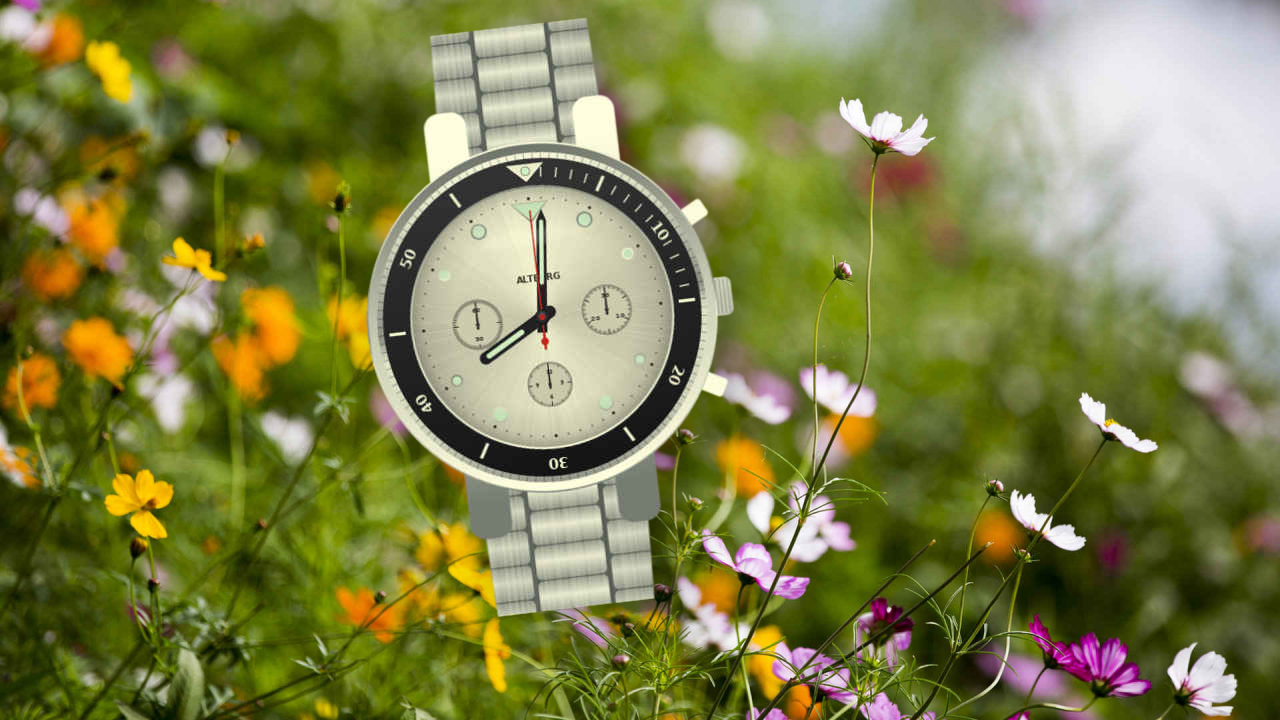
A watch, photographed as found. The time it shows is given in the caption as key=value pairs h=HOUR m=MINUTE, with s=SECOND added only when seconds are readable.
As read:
h=8 m=1
